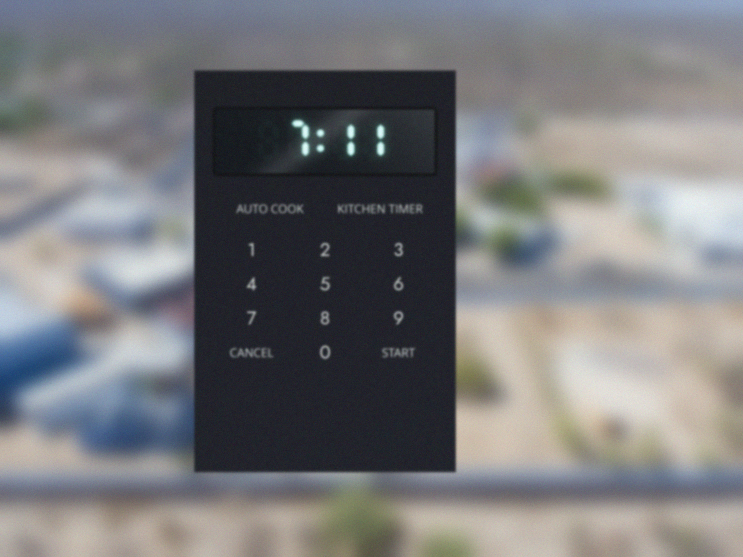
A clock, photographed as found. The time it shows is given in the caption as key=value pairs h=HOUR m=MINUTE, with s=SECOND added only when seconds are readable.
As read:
h=7 m=11
